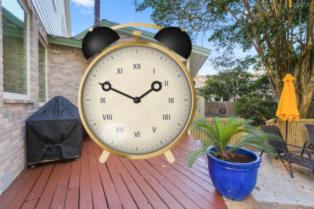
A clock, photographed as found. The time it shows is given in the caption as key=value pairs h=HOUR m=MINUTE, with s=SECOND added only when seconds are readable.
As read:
h=1 m=49
